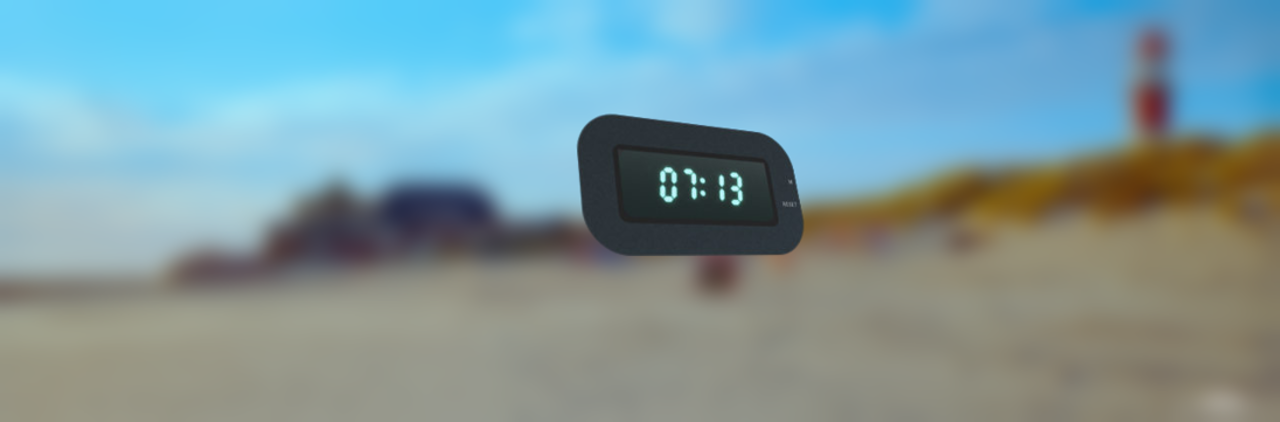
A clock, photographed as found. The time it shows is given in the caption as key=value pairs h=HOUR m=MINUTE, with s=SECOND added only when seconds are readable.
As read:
h=7 m=13
